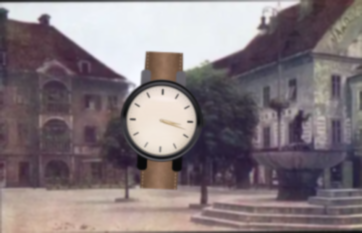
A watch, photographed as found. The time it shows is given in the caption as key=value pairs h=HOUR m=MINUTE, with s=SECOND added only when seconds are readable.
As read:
h=3 m=18
